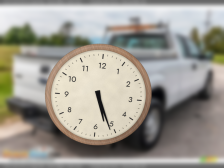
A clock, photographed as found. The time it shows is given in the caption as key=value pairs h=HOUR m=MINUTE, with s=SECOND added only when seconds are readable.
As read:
h=5 m=26
